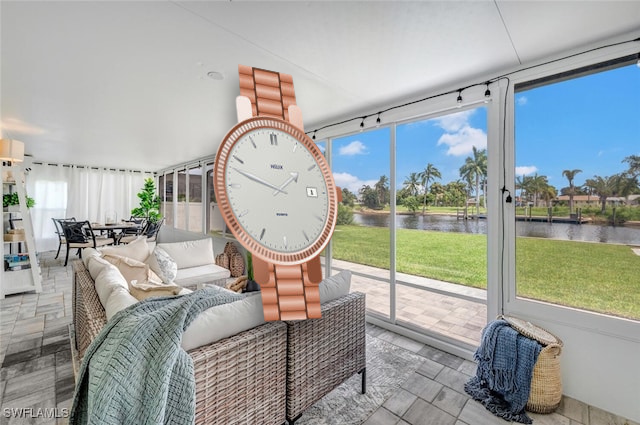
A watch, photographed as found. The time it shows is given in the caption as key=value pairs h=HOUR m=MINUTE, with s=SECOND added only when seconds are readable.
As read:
h=1 m=48
